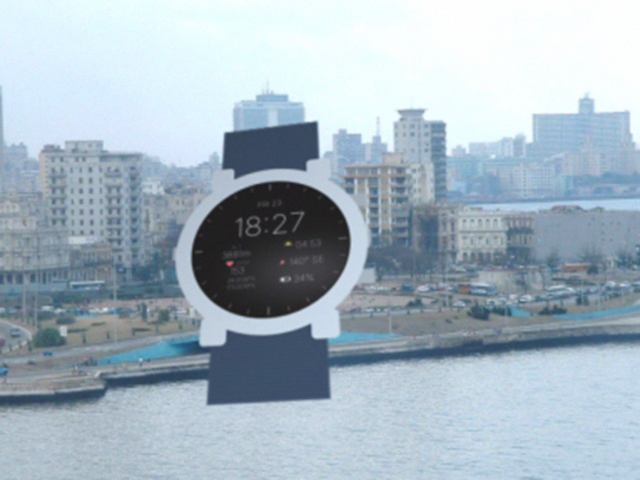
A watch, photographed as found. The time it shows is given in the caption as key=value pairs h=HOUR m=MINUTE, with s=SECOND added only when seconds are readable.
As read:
h=18 m=27
